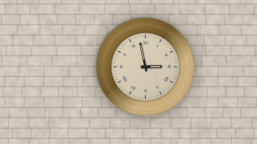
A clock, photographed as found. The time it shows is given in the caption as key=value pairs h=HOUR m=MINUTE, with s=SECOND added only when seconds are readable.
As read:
h=2 m=58
